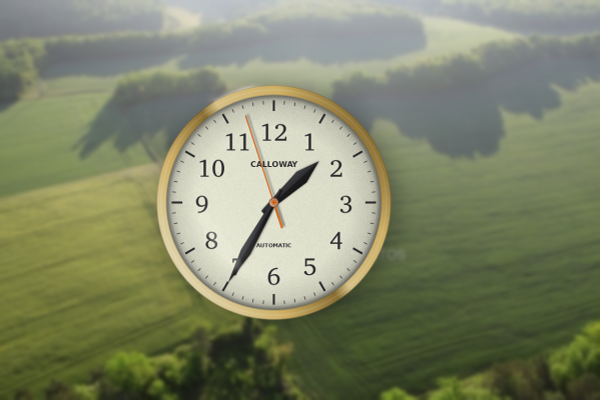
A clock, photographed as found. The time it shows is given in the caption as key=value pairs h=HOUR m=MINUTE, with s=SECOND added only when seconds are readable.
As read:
h=1 m=34 s=57
